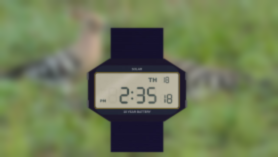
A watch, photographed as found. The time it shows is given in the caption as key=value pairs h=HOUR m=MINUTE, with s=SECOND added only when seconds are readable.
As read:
h=2 m=35 s=18
